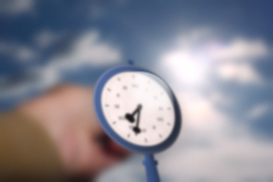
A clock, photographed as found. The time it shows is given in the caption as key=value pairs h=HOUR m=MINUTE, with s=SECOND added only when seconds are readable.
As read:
h=7 m=33
